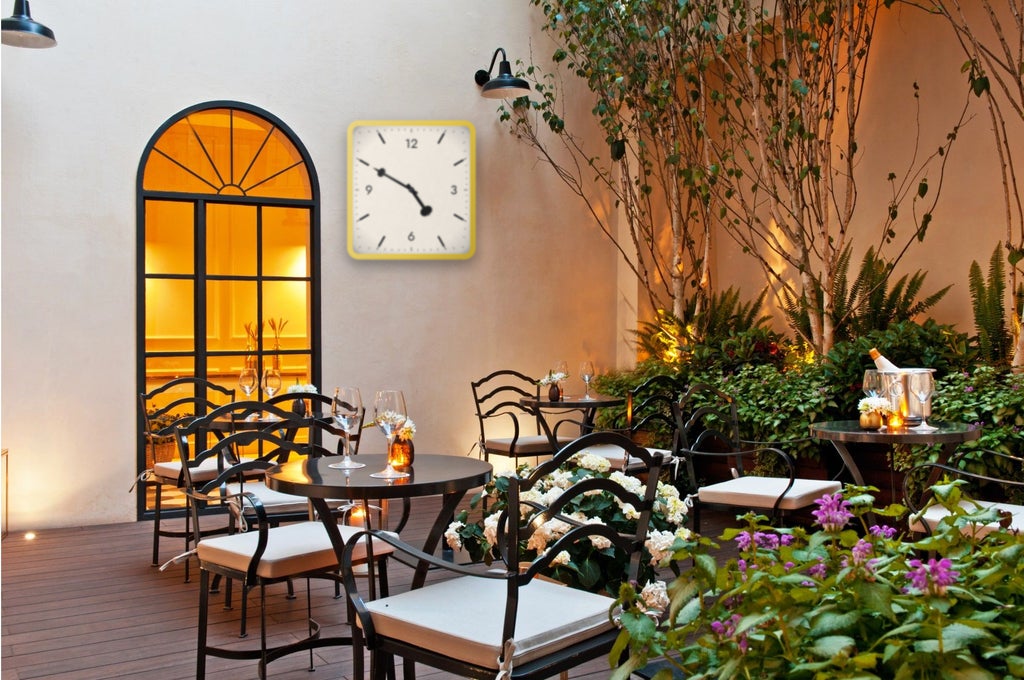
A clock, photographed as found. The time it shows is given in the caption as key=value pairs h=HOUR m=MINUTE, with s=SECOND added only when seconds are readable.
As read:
h=4 m=50
